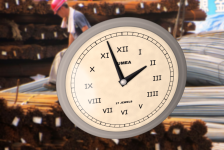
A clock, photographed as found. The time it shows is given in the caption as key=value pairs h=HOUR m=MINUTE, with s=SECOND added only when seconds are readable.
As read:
h=1 m=57
